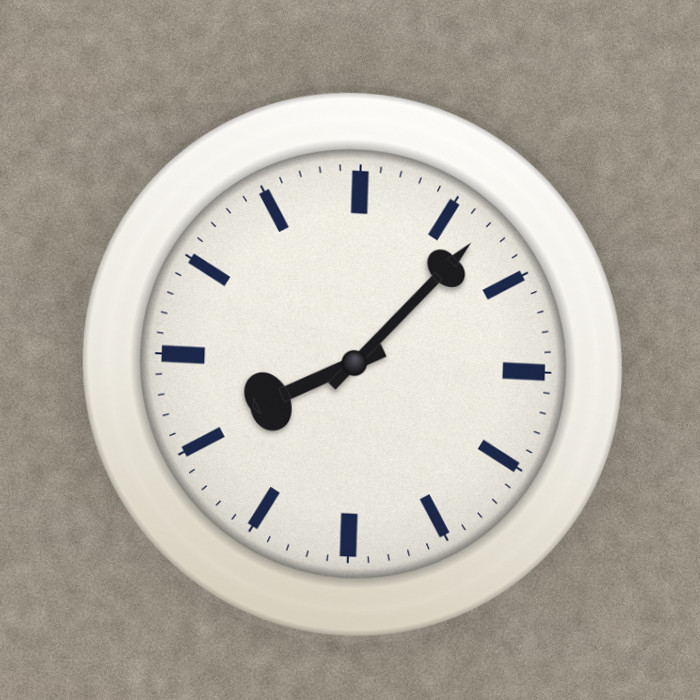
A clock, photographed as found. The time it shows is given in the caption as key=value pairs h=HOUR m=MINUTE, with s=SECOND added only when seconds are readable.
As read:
h=8 m=7
